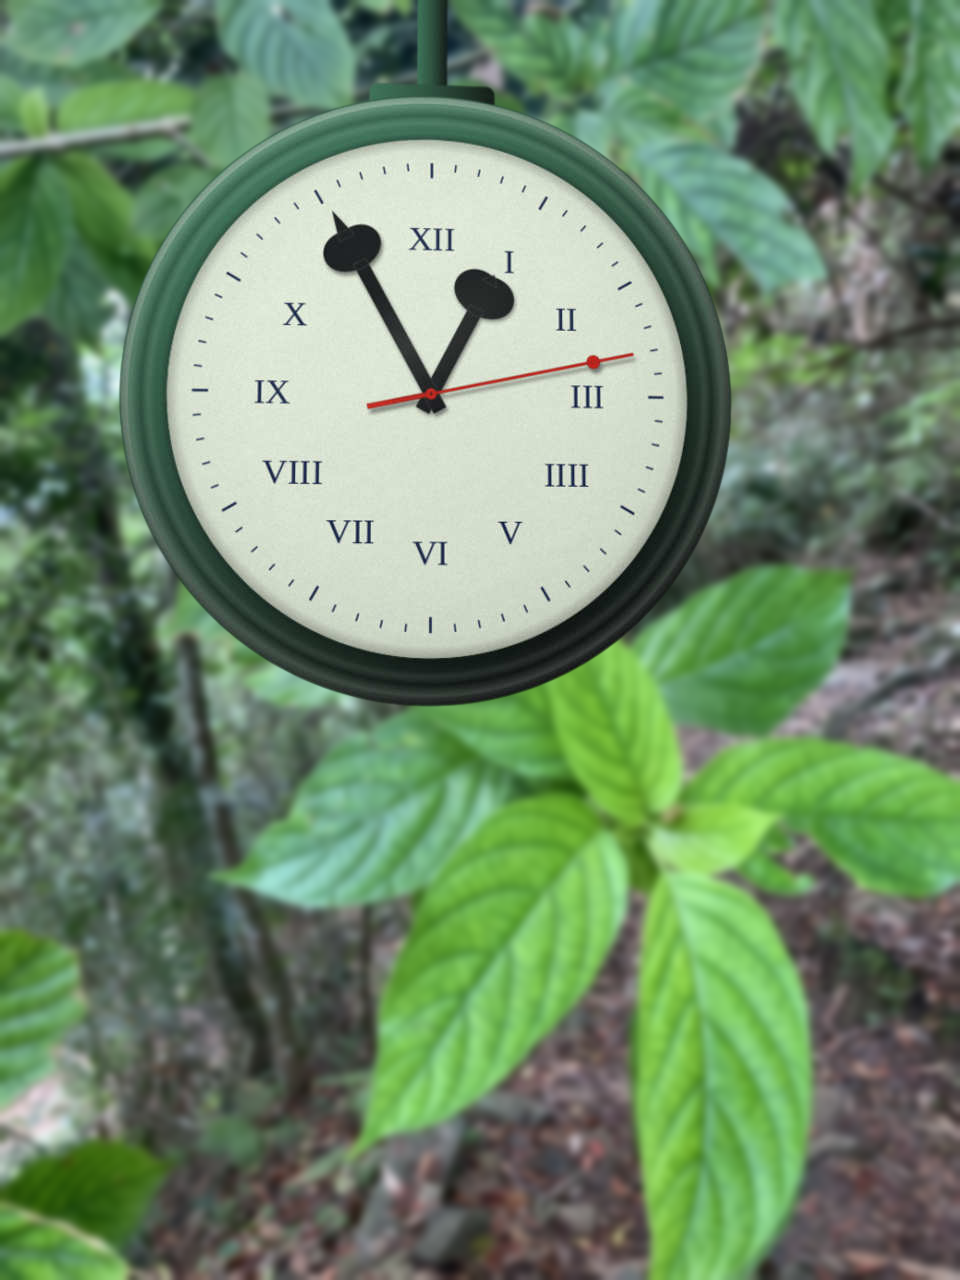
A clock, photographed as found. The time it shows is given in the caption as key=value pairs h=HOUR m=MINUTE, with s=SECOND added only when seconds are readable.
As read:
h=12 m=55 s=13
